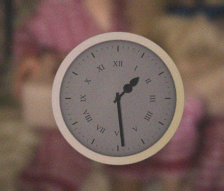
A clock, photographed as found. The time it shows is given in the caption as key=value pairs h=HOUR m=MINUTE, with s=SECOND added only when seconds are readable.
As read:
h=1 m=29
